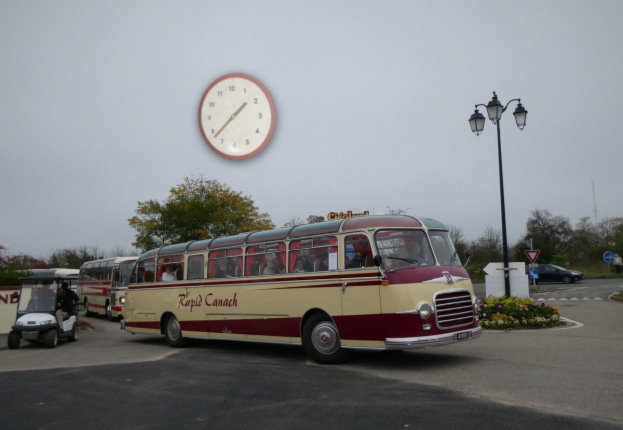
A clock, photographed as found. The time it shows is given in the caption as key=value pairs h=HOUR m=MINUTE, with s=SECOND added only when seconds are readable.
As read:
h=1 m=38
